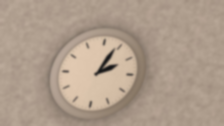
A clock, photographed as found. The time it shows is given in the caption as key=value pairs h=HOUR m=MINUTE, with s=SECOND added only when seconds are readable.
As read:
h=2 m=4
